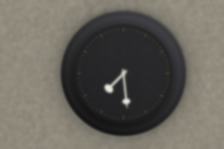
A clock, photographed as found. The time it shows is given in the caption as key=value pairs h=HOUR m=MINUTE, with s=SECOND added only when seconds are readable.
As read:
h=7 m=29
